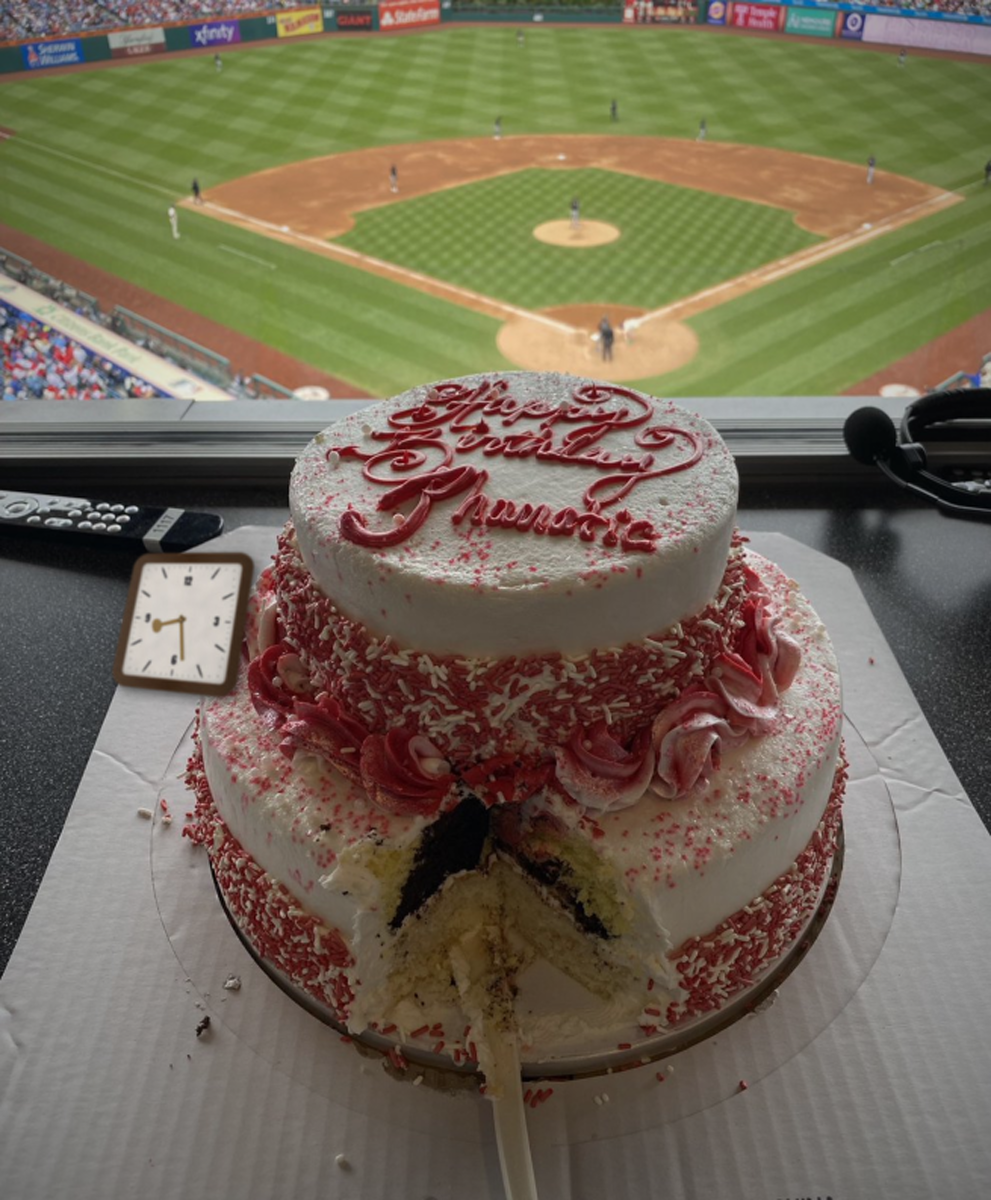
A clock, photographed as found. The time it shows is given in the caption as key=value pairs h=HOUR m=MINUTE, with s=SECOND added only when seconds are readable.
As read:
h=8 m=28
